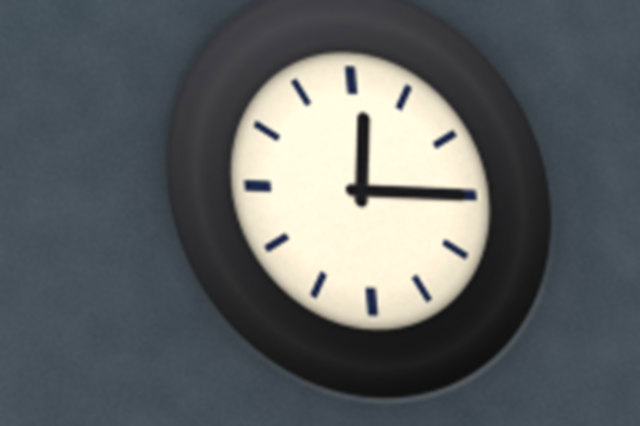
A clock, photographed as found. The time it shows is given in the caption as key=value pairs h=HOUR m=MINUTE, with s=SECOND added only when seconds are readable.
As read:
h=12 m=15
